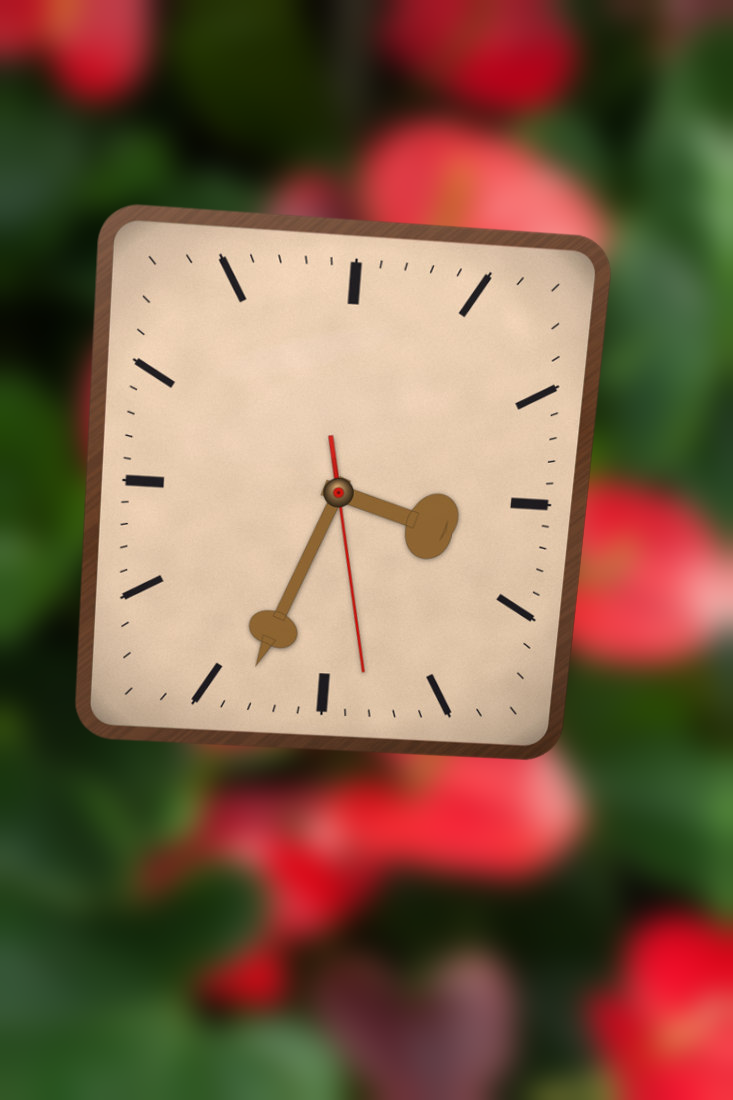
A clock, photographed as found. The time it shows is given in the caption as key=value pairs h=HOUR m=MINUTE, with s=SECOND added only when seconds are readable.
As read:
h=3 m=33 s=28
